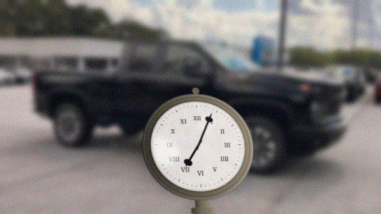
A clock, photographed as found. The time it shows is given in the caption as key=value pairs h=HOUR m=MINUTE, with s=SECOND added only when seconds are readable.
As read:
h=7 m=4
